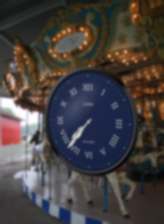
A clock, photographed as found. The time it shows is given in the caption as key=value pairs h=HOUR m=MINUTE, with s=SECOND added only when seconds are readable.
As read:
h=7 m=37
